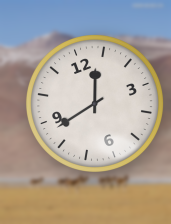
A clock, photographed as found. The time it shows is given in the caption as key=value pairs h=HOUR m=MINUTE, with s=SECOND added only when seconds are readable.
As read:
h=12 m=43
